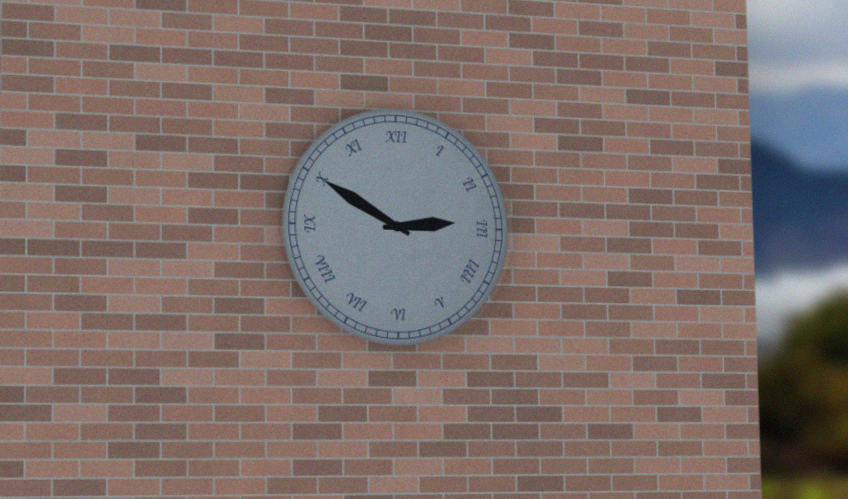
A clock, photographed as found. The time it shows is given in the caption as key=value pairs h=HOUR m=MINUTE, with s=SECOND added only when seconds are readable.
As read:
h=2 m=50
